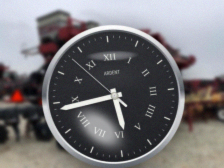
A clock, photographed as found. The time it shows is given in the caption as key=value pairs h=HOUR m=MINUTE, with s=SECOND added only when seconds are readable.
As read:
h=5 m=43 s=53
